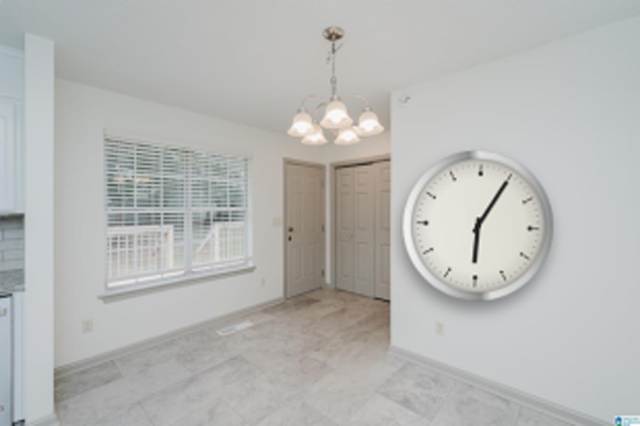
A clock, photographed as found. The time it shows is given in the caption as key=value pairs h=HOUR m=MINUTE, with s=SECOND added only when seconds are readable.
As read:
h=6 m=5
